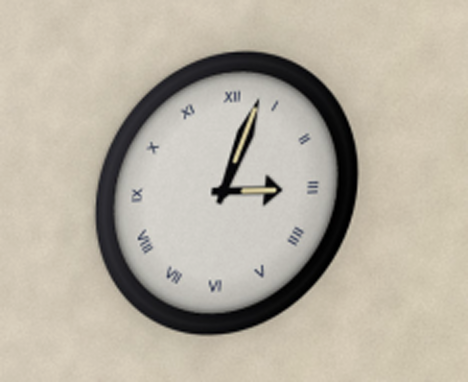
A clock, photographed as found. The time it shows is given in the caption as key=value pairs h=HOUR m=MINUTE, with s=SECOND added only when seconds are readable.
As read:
h=3 m=3
